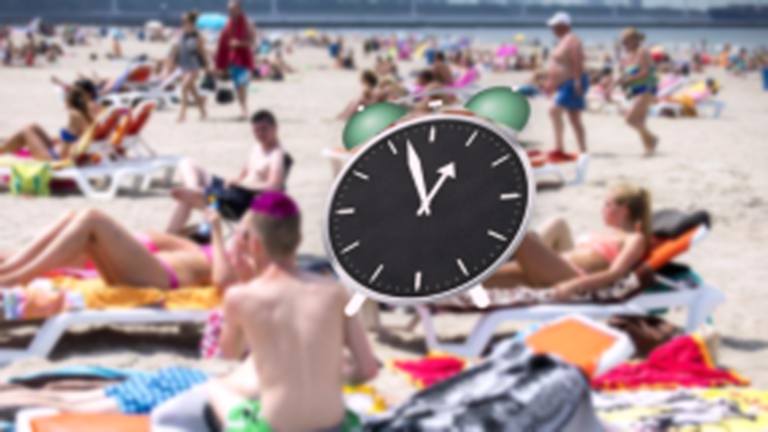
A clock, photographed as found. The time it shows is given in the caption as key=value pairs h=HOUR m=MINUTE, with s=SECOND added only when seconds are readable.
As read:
h=12 m=57
